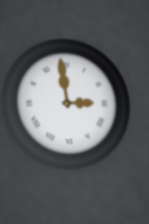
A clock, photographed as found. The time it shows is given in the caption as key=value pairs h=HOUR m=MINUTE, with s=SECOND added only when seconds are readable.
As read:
h=2 m=59
